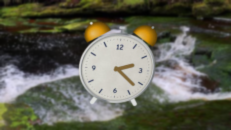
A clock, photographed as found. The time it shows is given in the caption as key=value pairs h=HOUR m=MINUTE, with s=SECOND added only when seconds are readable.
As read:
h=2 m=22
